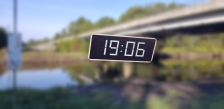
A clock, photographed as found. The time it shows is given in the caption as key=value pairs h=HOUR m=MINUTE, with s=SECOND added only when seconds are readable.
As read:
h=19 m=6
